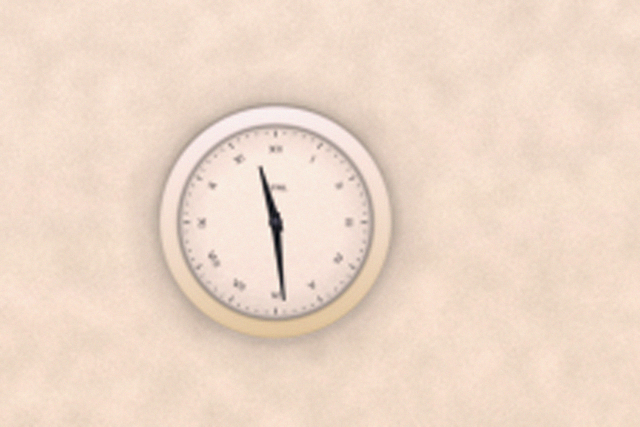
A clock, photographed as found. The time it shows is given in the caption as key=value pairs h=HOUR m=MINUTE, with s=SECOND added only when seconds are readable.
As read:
h=11 m=29
